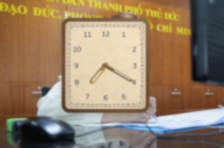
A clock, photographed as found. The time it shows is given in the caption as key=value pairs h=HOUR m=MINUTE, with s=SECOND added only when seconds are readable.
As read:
h=7 m=20
